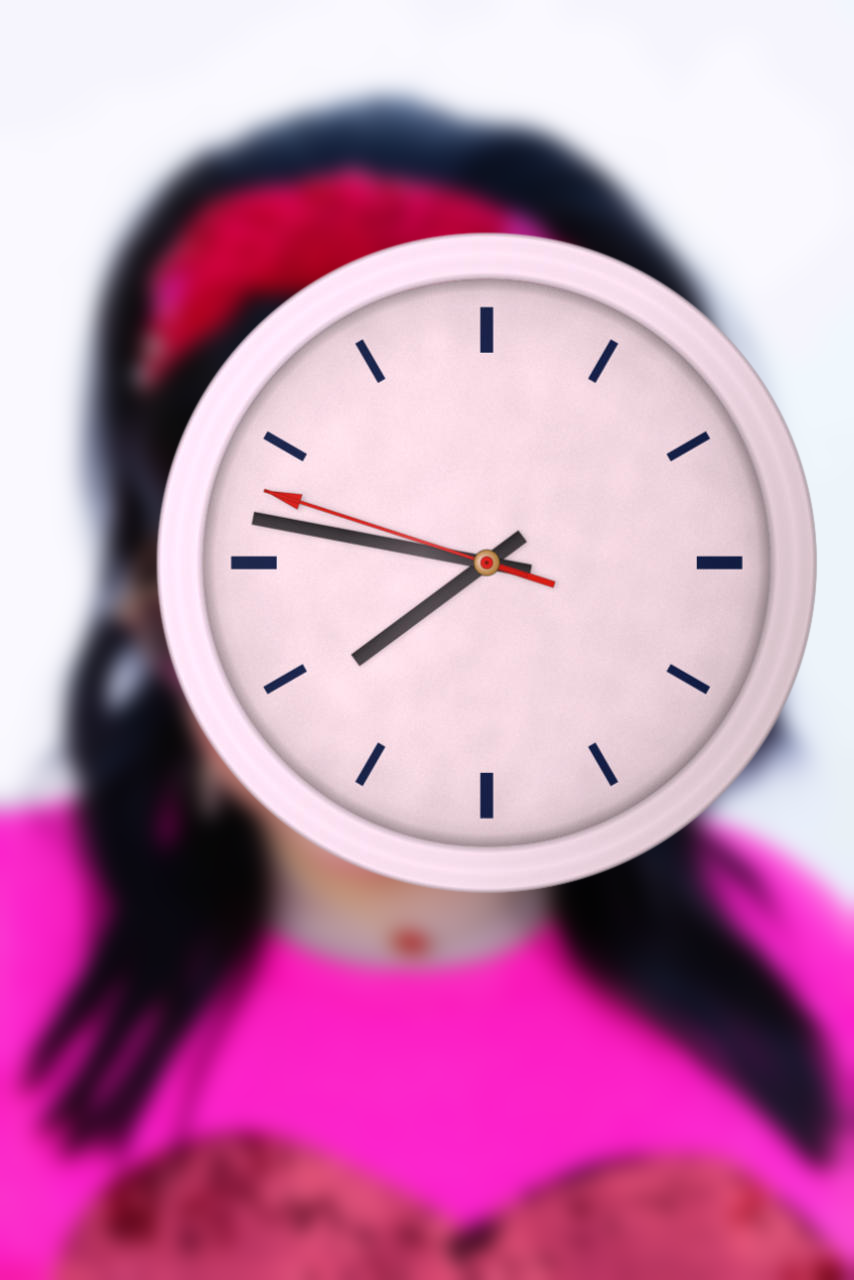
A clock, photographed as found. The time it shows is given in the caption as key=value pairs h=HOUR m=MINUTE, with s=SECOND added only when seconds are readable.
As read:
h=7 m=46 s=48
